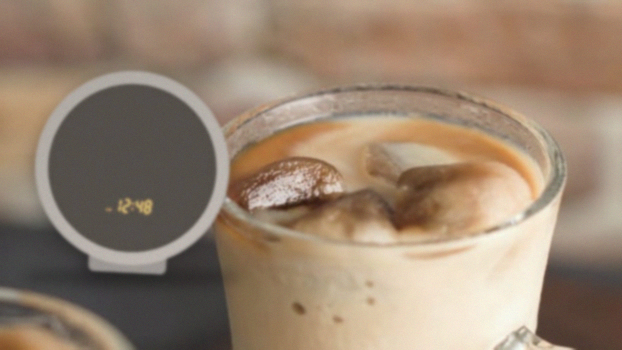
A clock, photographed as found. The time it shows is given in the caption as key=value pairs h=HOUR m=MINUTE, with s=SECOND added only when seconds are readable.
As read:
h=12 m=48
